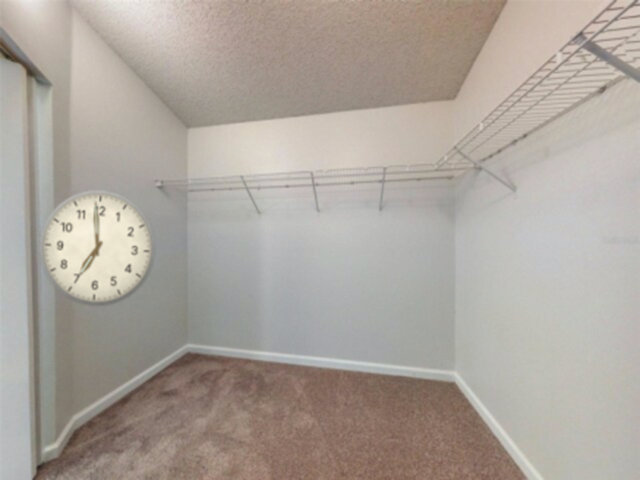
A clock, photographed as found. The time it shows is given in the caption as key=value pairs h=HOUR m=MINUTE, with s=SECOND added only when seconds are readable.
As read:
h=6 m=59
